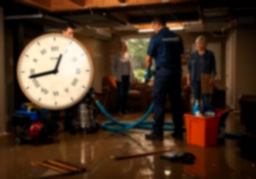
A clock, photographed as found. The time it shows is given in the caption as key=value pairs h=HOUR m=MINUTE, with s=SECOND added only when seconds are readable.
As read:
h=12 m=43
